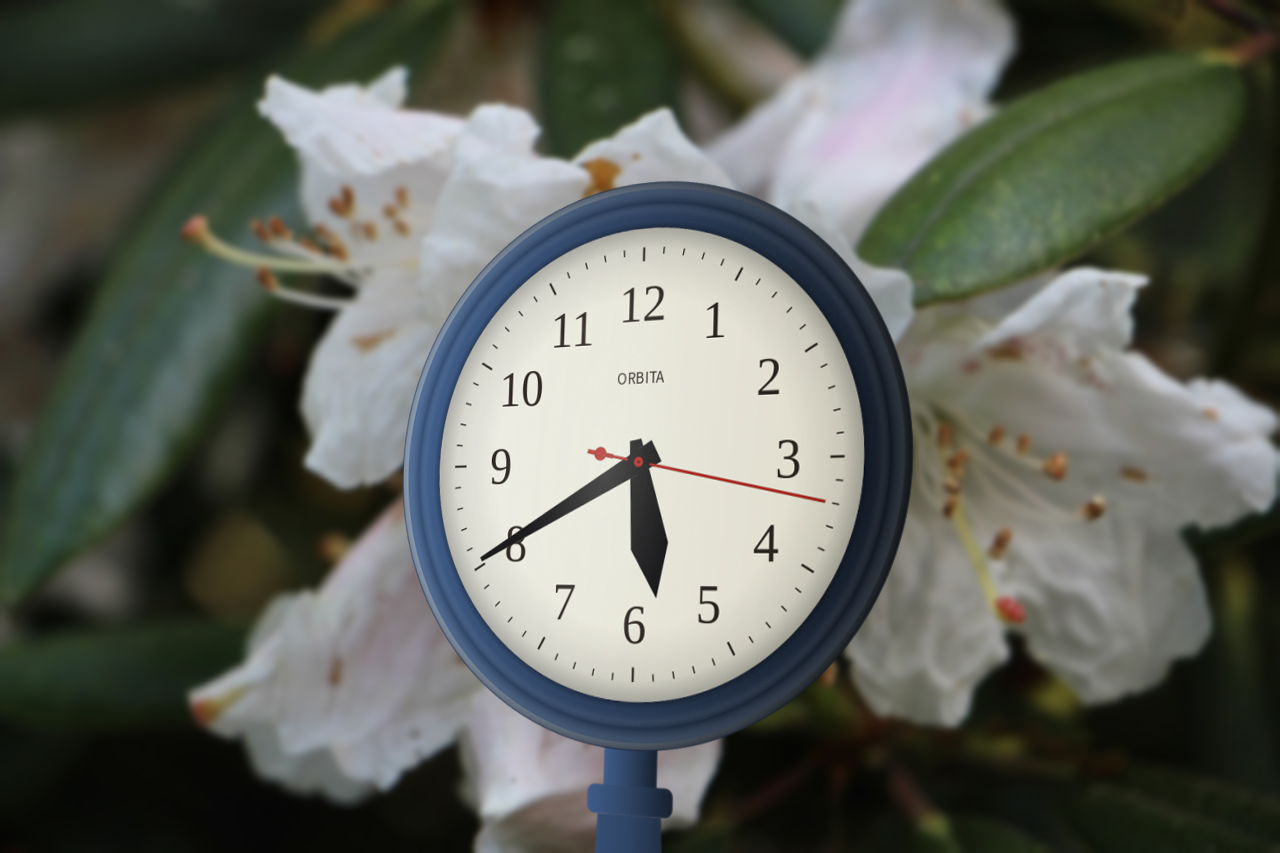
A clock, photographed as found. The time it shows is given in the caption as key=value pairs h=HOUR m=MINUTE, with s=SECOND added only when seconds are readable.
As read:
h=5 m=40 s=17
